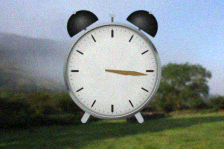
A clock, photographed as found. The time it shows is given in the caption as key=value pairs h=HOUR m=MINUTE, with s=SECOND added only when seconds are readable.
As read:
h=3 m=16
